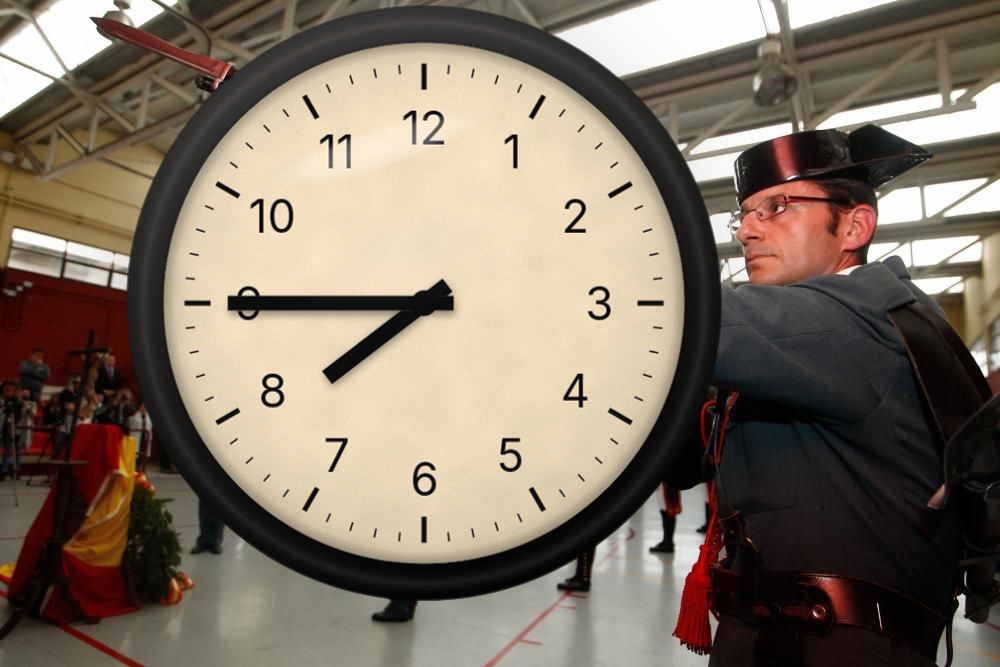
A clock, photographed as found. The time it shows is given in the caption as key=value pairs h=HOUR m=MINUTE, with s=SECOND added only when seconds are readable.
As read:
h=7 m=45
